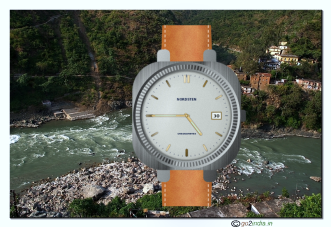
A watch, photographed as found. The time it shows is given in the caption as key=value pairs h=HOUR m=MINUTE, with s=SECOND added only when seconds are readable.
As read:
h=4 m=45
